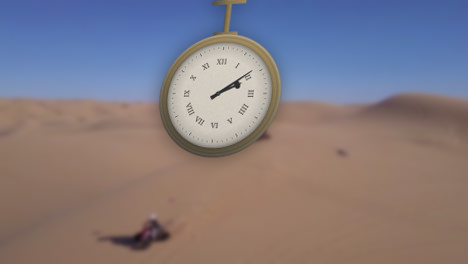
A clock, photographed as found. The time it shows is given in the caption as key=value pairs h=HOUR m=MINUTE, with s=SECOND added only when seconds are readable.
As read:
h=2 m=9
